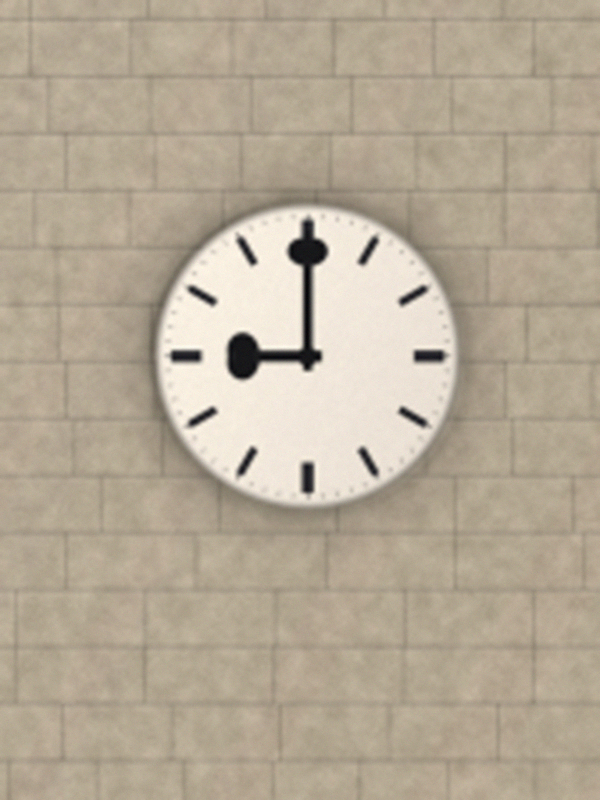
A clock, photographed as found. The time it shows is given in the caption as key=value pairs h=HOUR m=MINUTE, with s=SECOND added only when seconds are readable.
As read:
h=9 m=0
